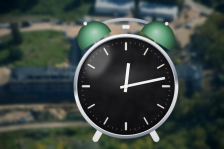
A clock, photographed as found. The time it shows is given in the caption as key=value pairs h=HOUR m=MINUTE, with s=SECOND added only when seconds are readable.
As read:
h=12 m=13
